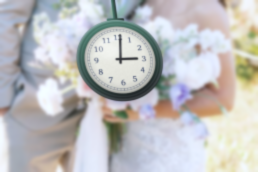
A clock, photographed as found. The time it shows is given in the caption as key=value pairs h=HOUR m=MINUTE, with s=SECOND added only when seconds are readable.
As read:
h=3 m=1
